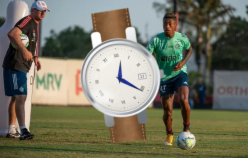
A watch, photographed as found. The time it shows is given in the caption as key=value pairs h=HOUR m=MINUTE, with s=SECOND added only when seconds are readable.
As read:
h=12 m=21
